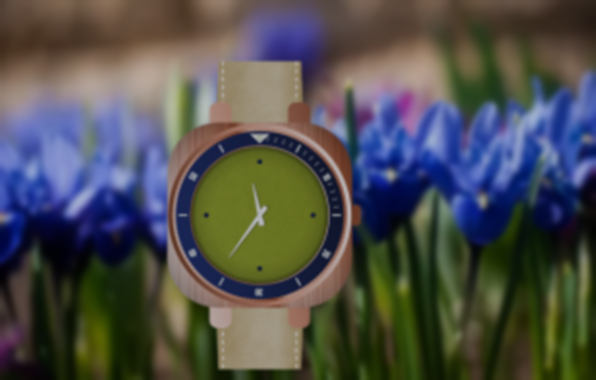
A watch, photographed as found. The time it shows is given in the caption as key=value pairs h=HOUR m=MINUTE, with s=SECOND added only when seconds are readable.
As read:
h=11 m=36
